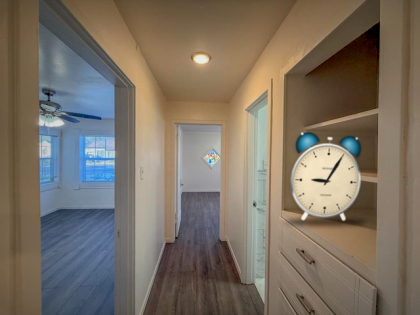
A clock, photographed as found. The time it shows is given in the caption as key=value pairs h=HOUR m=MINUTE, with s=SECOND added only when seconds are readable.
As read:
h=9 m=5
